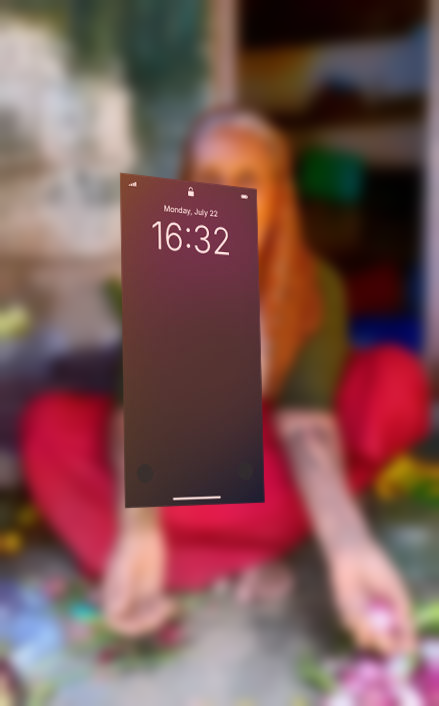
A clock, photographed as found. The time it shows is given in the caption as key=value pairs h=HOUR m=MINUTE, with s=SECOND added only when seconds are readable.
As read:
h=16 m=32
